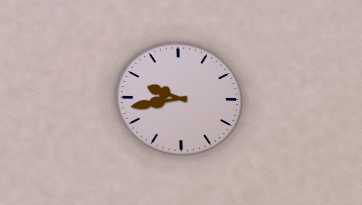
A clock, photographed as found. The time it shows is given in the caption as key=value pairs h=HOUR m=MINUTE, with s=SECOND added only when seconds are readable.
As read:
h=9 m=43
